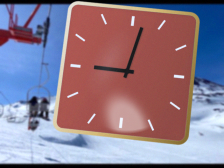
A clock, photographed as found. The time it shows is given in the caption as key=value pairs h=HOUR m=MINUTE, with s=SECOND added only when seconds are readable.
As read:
h=9 m=2
